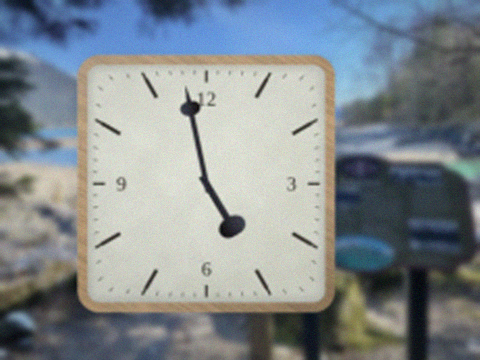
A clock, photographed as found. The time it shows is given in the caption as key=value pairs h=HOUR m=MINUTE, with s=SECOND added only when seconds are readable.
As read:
h=4 m=58
